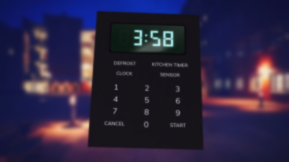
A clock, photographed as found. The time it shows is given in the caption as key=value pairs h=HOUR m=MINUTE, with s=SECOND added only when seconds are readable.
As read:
h=3 m=58
